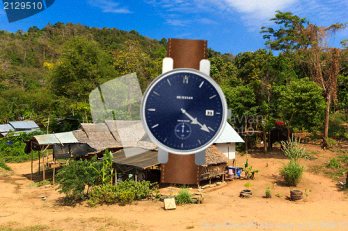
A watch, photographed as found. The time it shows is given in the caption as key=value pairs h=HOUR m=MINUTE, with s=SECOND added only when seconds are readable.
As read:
h=4 m=21
